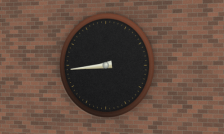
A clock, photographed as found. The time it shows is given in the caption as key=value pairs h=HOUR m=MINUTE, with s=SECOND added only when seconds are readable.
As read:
h=8 m=44
